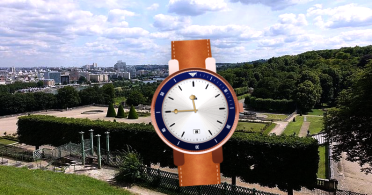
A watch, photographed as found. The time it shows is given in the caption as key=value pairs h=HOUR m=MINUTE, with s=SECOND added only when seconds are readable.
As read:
h=11 m=45
